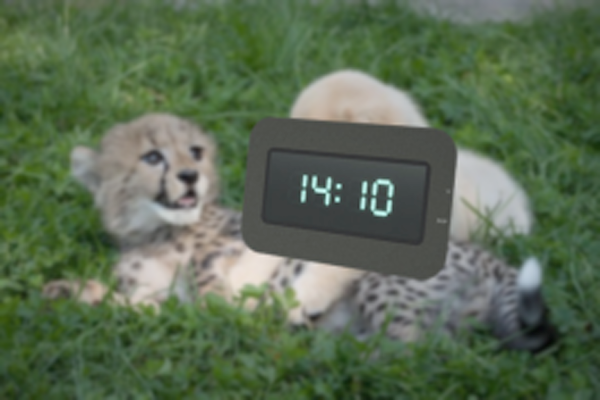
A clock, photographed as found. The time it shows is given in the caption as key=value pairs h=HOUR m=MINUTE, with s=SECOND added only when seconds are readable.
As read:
h=14 m=10
